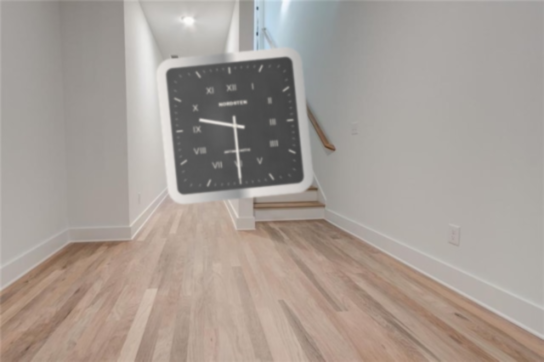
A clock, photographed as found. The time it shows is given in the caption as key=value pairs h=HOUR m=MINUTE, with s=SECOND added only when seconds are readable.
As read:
h=9 m=30
